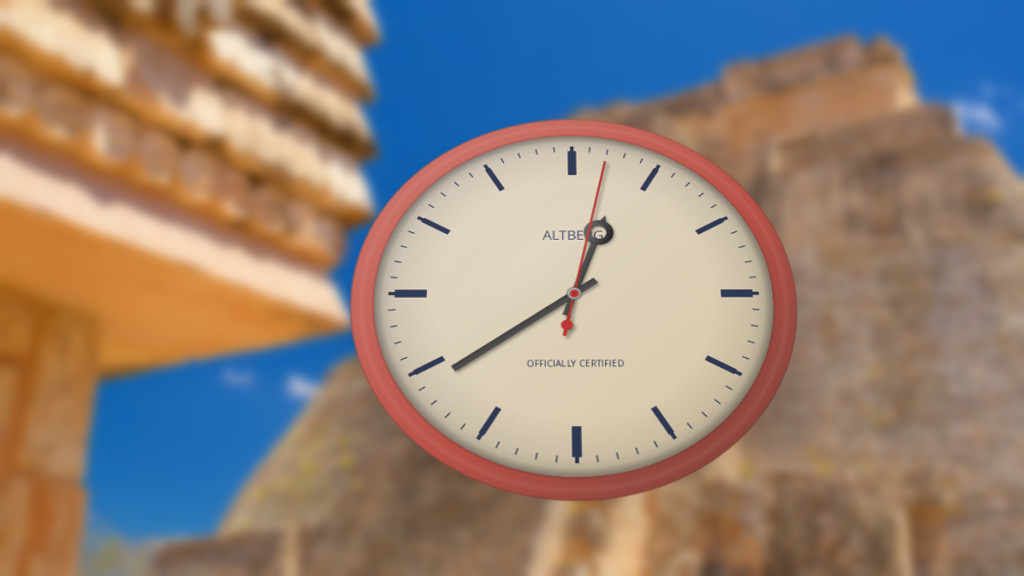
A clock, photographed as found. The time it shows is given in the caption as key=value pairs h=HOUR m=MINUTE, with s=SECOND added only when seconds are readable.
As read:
h=12 m=39 s=2
